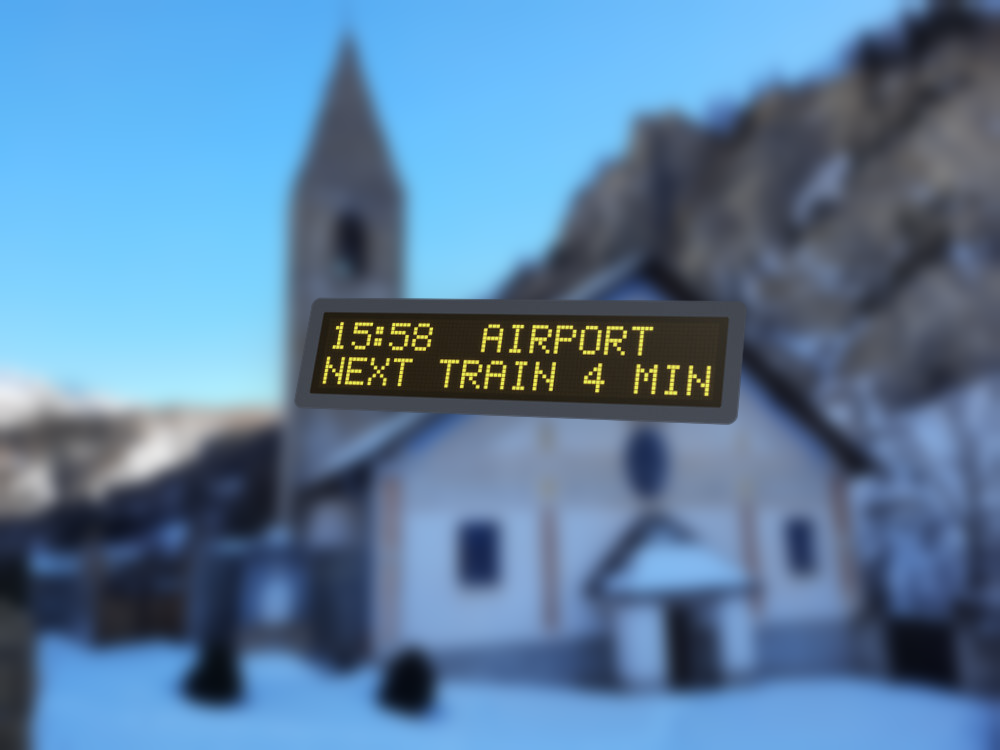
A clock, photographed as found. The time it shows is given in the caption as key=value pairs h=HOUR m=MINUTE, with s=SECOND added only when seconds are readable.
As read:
h=15 m=58
